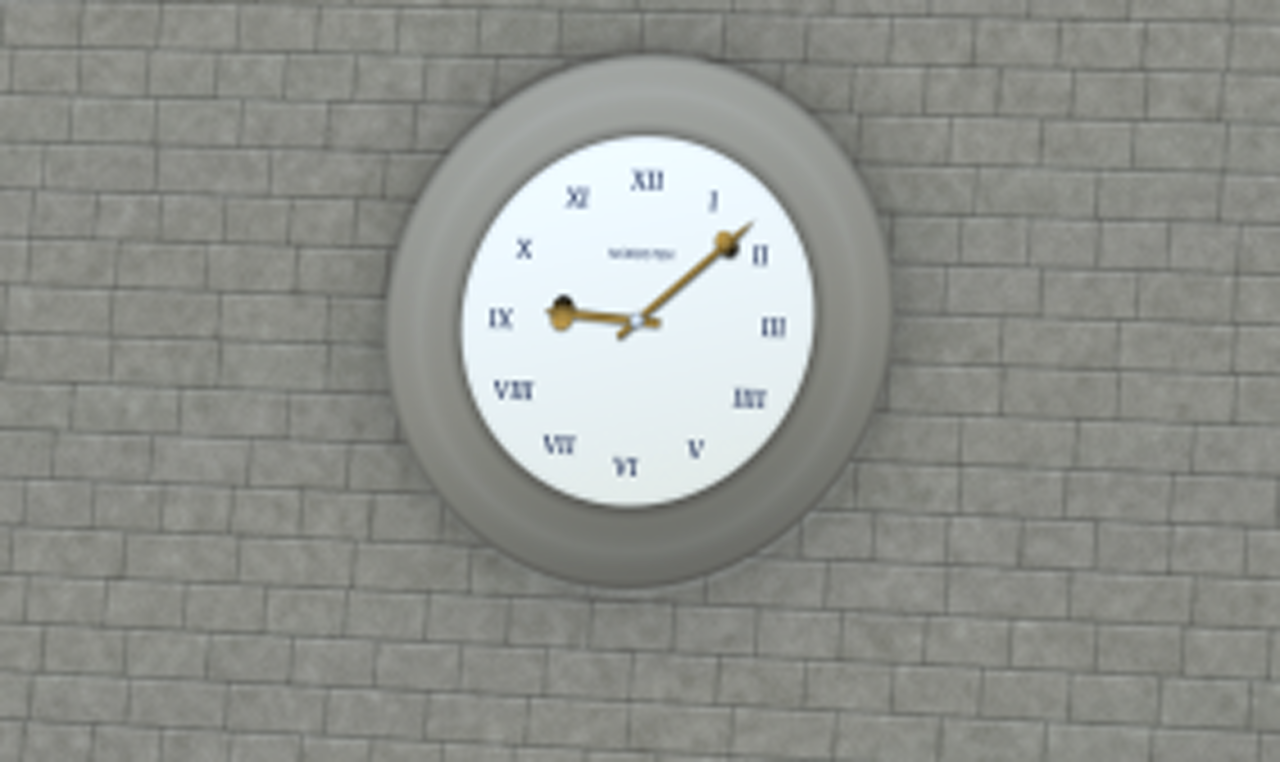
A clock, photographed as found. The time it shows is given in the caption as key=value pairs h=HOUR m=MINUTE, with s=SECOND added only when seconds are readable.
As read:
h=9 m=8
